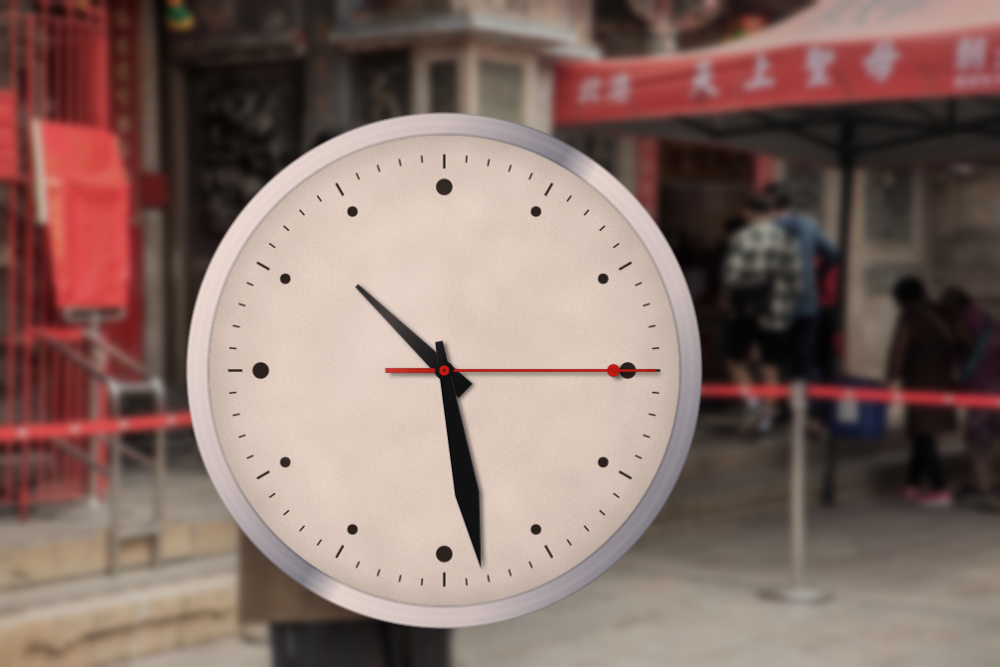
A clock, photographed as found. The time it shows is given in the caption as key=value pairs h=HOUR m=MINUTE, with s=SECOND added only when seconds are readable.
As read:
h=10 m=28 s=15
